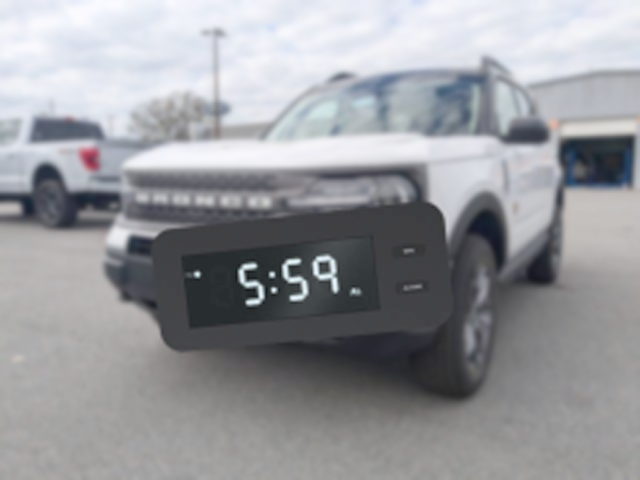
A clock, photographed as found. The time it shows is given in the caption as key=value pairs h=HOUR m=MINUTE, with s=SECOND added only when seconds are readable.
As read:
h=5 m=59
